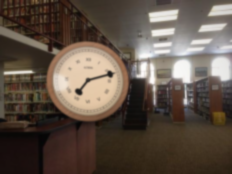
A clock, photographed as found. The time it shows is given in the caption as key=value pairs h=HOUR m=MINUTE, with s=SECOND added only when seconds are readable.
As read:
h=7 m=12
